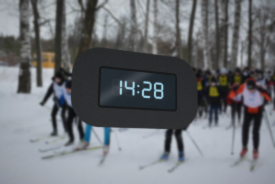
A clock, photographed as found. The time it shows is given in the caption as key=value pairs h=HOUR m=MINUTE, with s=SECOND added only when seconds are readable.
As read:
h=14 m=28
